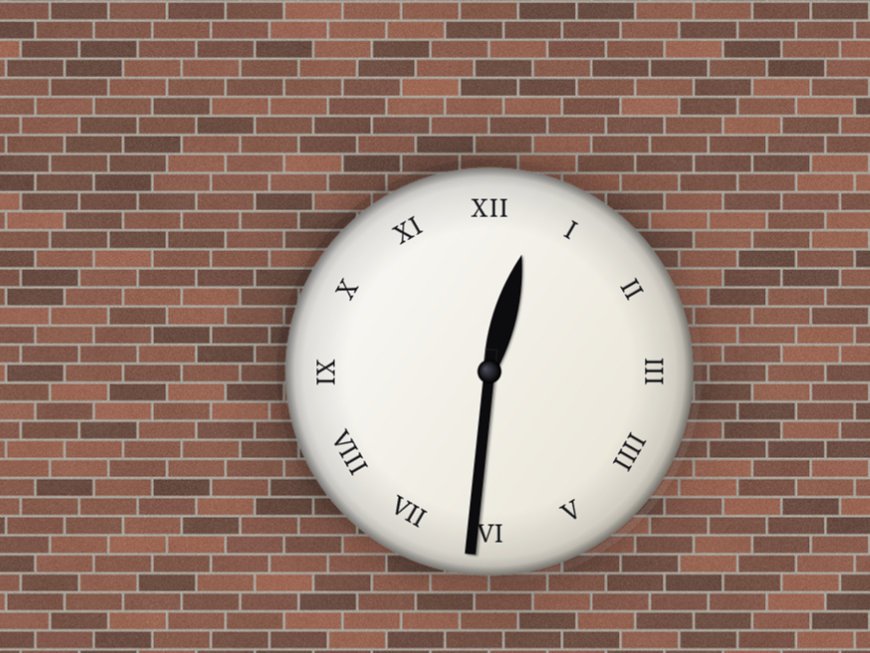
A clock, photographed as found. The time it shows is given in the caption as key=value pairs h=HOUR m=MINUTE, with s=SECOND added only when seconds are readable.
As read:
h=12 m=31
